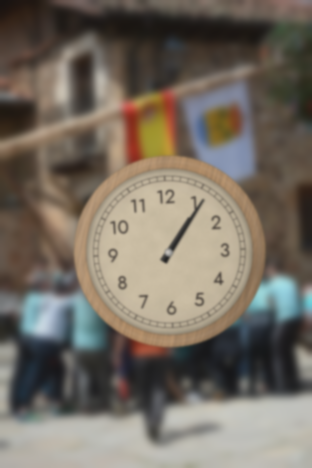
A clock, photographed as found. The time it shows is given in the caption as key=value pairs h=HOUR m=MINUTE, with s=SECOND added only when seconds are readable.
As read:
h=1 m=6
